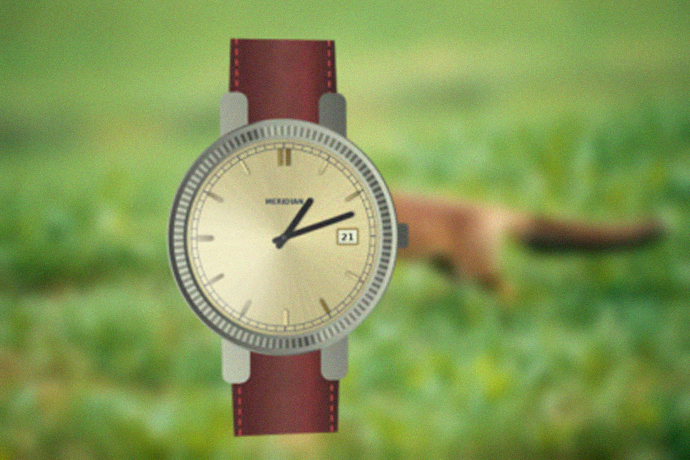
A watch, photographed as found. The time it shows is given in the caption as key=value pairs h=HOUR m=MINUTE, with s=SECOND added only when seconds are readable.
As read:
h=1 m=12
